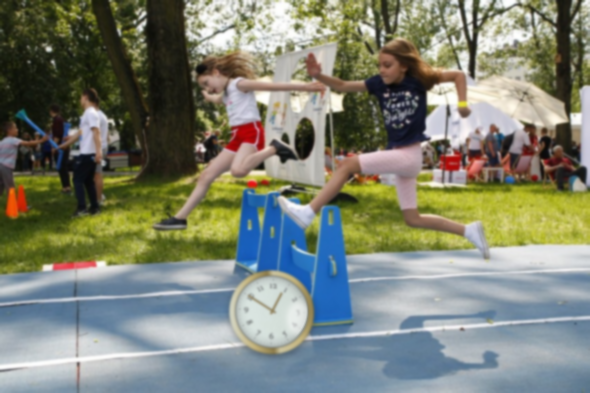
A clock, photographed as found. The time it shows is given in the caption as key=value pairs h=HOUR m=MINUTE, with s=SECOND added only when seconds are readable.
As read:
h=12 m=50
